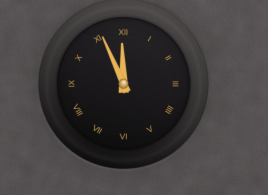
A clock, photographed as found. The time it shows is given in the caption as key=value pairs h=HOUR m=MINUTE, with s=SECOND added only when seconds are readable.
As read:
h=11 m=56
